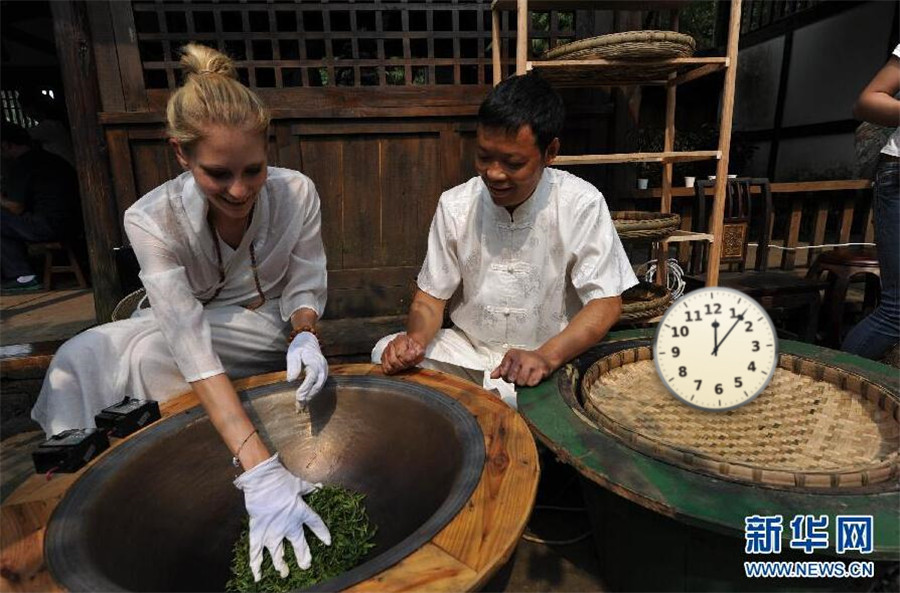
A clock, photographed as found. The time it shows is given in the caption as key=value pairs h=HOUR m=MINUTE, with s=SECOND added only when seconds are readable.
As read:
h=12 m=7
